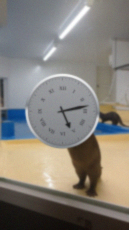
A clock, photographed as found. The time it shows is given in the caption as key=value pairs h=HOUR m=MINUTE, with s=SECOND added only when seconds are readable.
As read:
h=5 m=13
